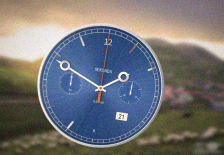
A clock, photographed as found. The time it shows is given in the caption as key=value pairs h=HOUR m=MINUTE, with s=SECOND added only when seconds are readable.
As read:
h=1 m=49
